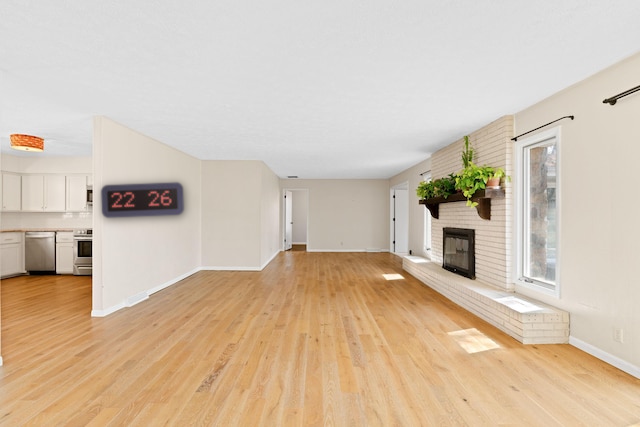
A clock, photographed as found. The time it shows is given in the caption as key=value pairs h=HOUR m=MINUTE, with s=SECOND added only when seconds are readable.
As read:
h=22 m=26
